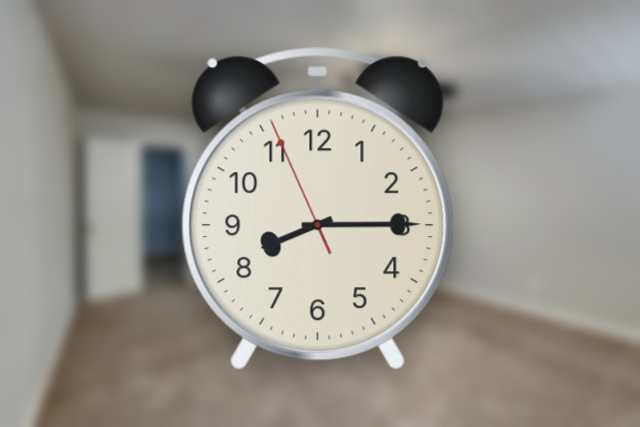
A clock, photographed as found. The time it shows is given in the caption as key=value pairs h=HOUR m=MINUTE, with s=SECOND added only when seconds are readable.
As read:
h=8 m=14 s=56
